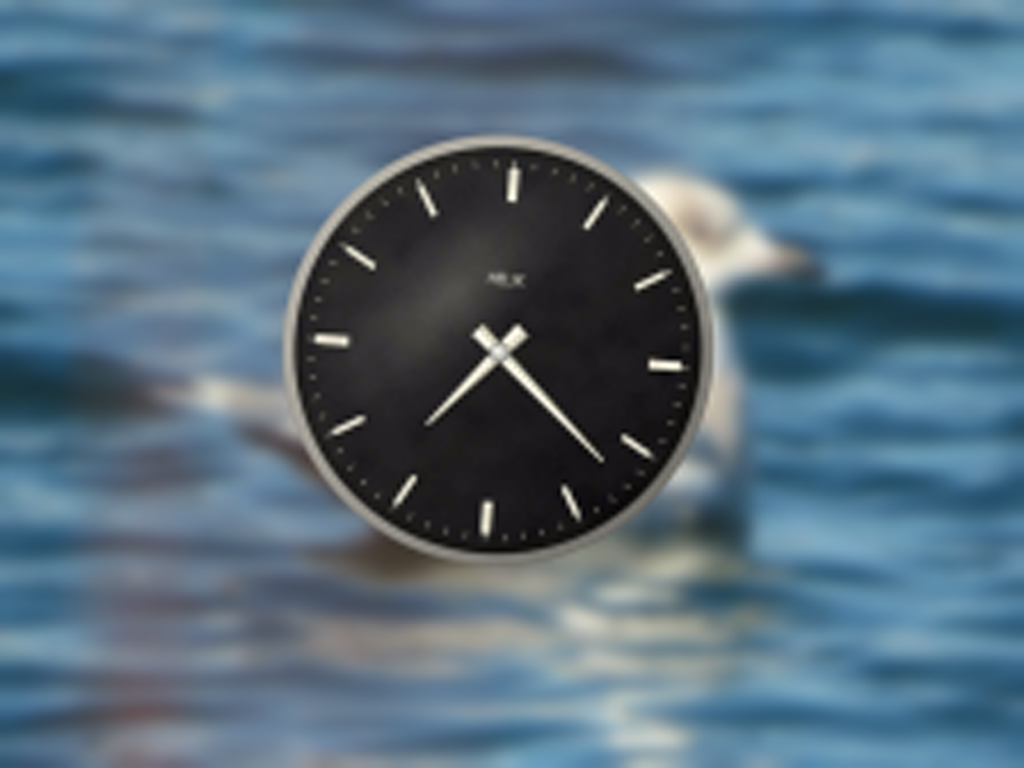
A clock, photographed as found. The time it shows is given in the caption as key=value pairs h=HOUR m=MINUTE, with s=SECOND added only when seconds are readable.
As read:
h=7 m=22
